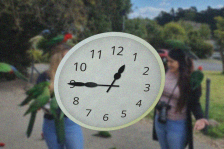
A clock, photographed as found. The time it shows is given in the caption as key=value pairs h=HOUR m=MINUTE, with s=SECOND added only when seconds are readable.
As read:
h=12 m=45
